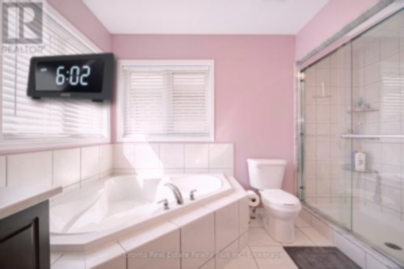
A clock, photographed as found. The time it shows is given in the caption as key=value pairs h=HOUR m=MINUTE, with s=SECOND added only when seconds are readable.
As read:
h=6 m=2
